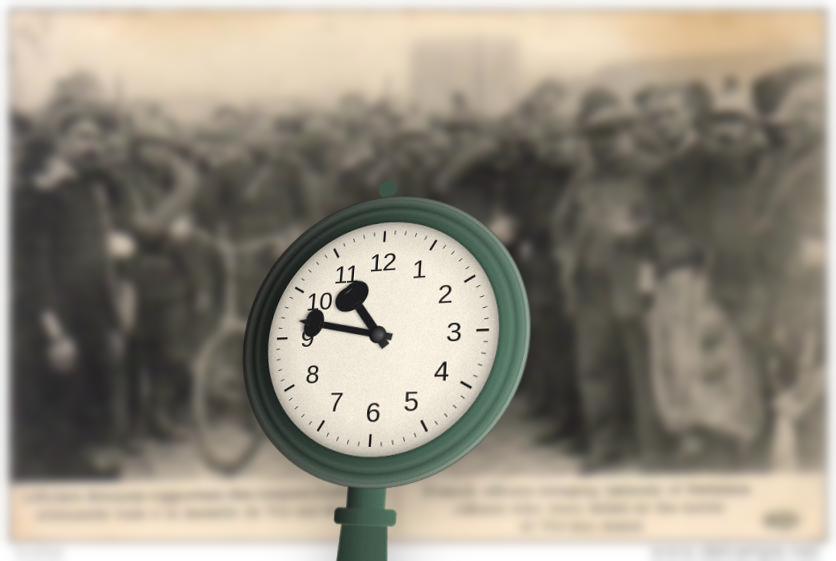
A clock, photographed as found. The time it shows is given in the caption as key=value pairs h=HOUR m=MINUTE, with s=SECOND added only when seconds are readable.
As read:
h=10 m=47
